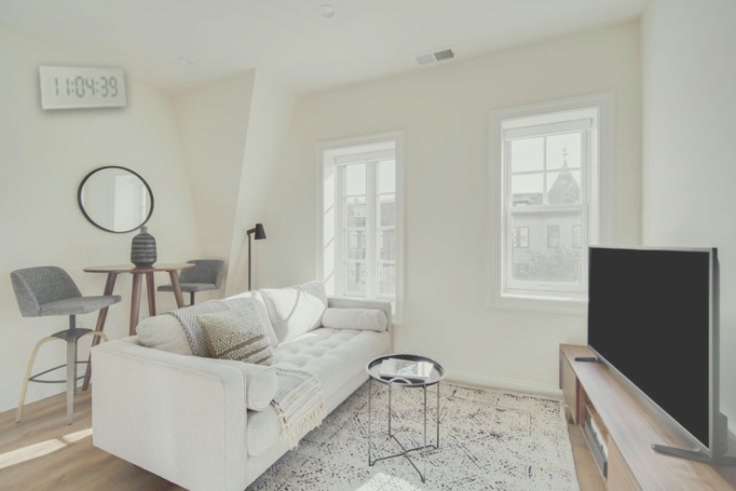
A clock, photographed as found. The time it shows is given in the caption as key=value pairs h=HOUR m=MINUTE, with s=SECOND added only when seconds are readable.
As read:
h=11 m=4 s=39
